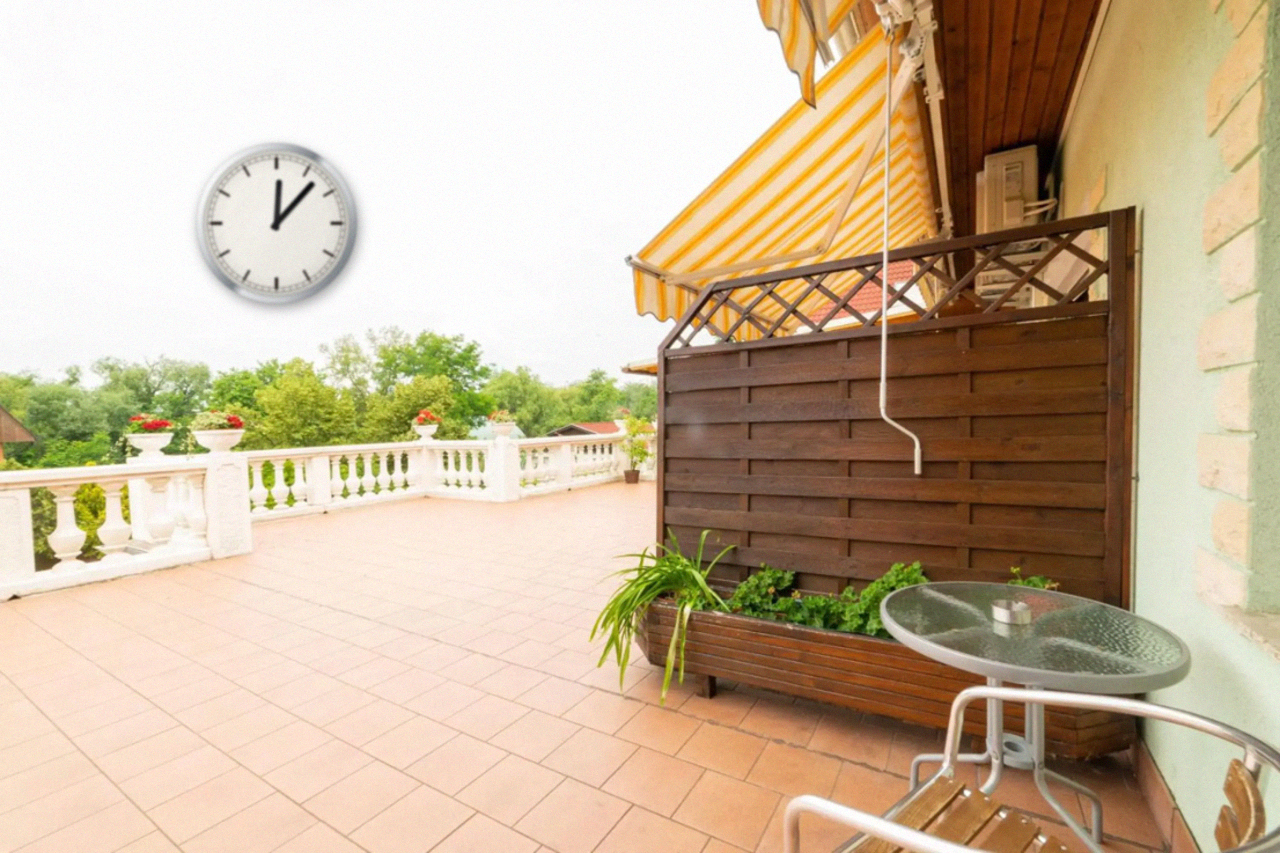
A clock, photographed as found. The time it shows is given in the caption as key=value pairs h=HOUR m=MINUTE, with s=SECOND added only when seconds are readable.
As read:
h=12 m=7
